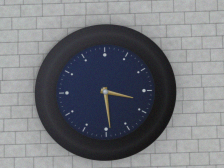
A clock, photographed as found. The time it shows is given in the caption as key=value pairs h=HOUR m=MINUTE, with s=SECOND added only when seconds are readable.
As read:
h=3 m=29
